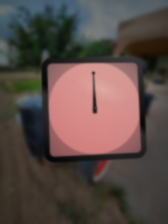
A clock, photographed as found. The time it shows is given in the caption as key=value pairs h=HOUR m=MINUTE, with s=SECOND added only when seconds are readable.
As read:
h=12 m=0
